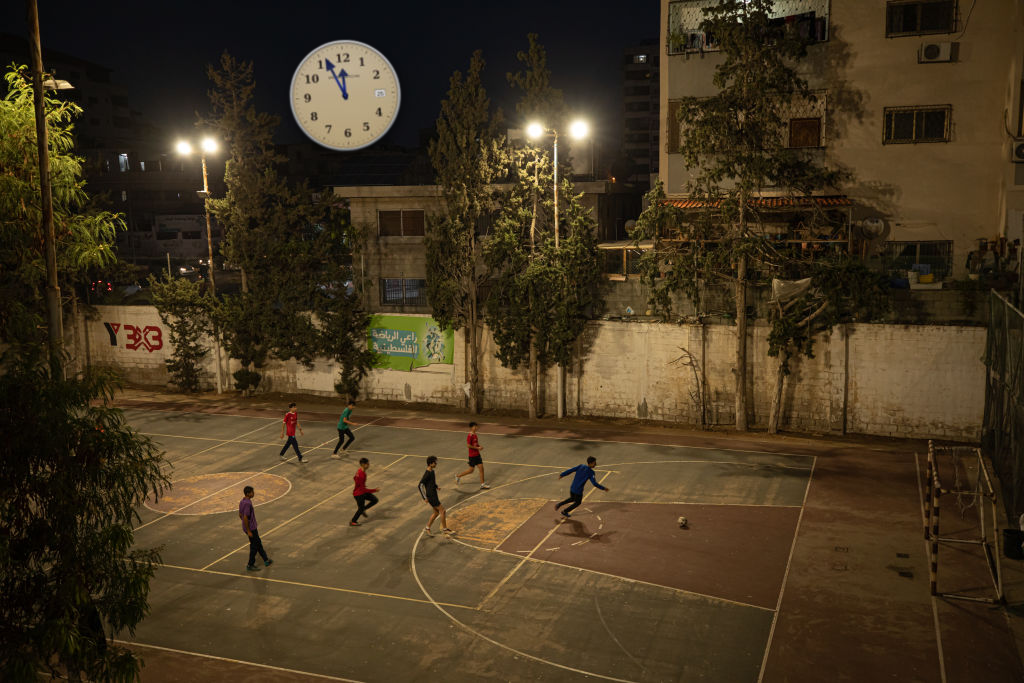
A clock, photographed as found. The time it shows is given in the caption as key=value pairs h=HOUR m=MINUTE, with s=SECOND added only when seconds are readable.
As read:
h=11 m=56
